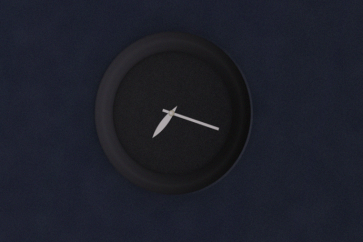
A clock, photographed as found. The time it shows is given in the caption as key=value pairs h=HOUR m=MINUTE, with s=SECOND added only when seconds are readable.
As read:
h=7 m=18
